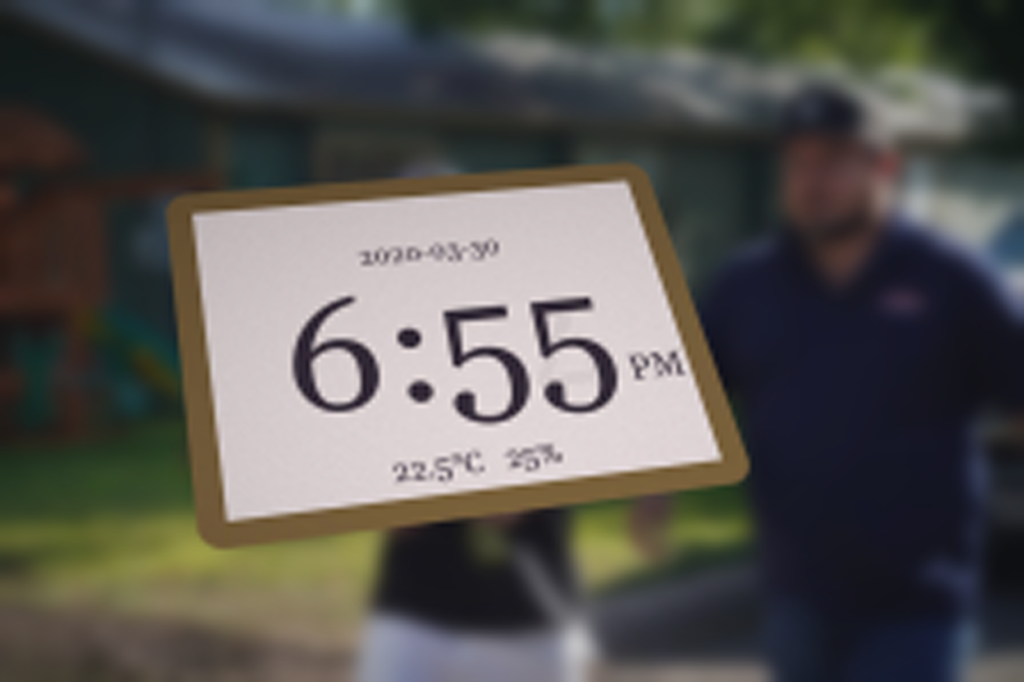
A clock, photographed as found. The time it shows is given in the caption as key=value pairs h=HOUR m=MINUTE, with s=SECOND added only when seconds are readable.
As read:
h=6 m=55
